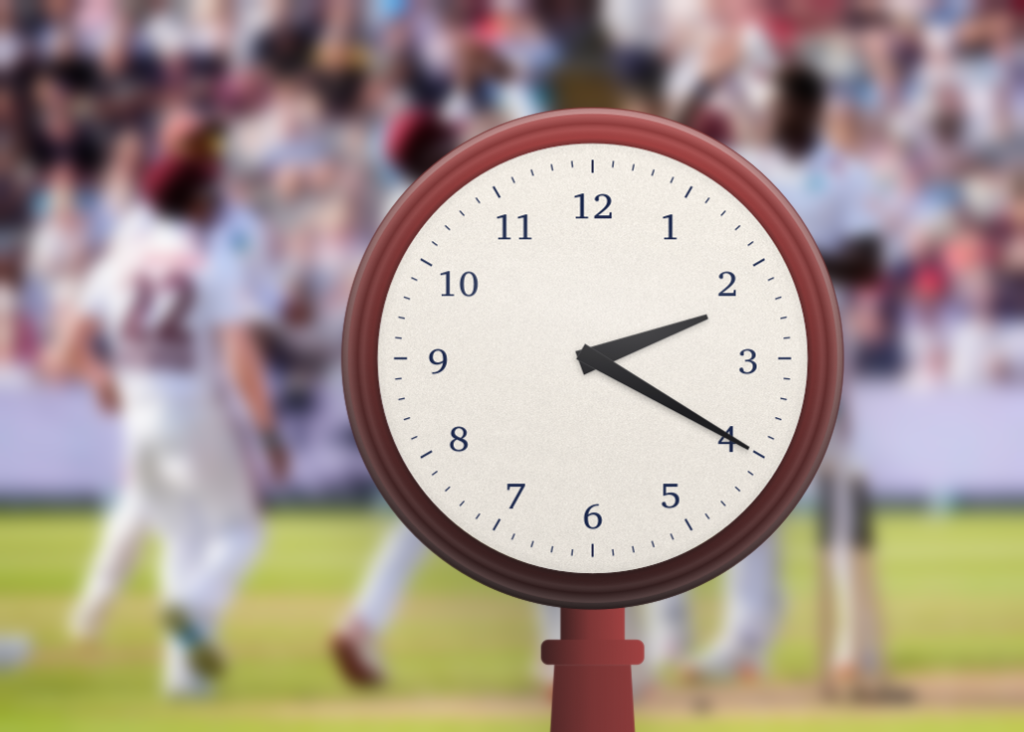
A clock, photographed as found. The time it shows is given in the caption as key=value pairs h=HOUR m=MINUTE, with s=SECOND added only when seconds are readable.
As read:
h=2 m=20
